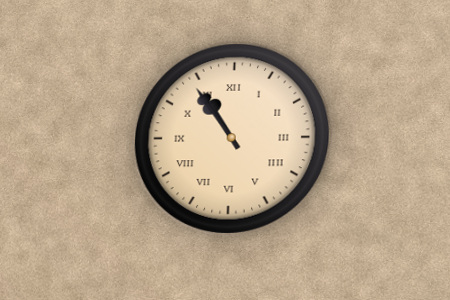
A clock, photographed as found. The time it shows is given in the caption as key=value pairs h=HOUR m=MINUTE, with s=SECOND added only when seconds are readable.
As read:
h=10 m=54
